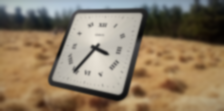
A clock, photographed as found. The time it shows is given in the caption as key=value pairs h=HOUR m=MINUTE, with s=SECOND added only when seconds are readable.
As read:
h=3 m=35
